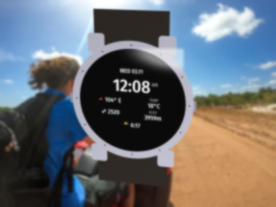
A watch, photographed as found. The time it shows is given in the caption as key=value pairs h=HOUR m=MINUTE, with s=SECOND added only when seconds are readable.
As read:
h=12 m=8
